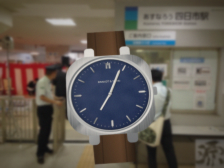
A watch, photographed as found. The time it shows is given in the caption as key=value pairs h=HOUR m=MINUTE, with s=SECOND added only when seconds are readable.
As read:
h=7 m=4
